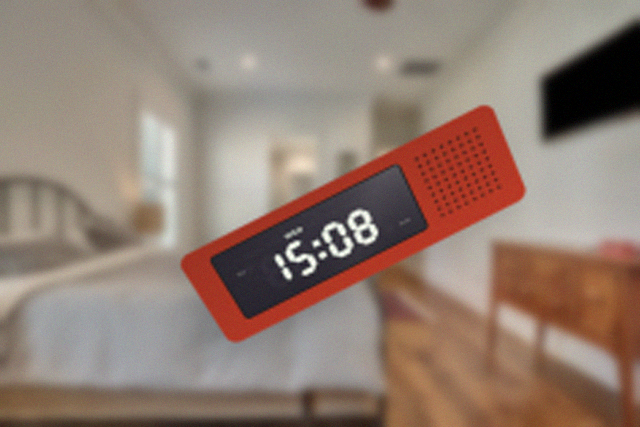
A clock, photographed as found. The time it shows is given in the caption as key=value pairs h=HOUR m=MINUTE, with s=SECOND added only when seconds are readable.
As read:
h=15 m=8
